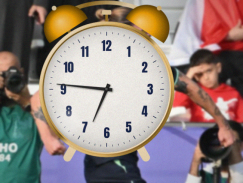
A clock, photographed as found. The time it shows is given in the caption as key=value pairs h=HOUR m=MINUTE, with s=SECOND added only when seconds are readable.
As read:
h=6 m=46
